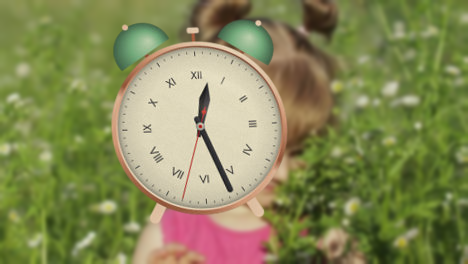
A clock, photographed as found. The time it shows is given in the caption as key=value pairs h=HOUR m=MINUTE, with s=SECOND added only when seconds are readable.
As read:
h=12 m=26 s=33
